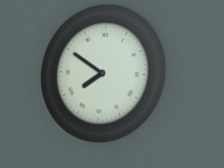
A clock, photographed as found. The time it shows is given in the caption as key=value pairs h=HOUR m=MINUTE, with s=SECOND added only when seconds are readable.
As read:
h=7 m=50
